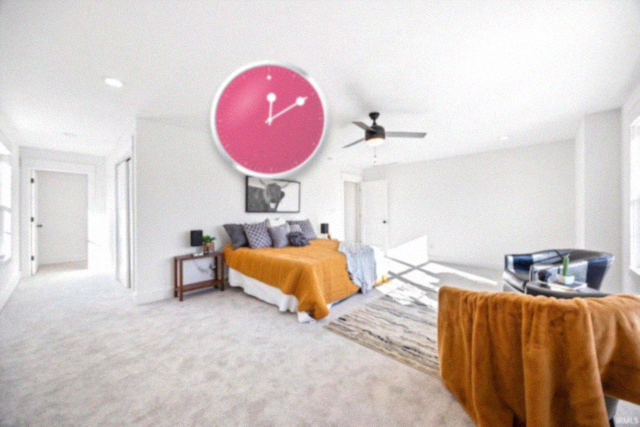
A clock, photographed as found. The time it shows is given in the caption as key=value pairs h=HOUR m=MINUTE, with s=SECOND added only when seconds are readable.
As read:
h=12 m=10
